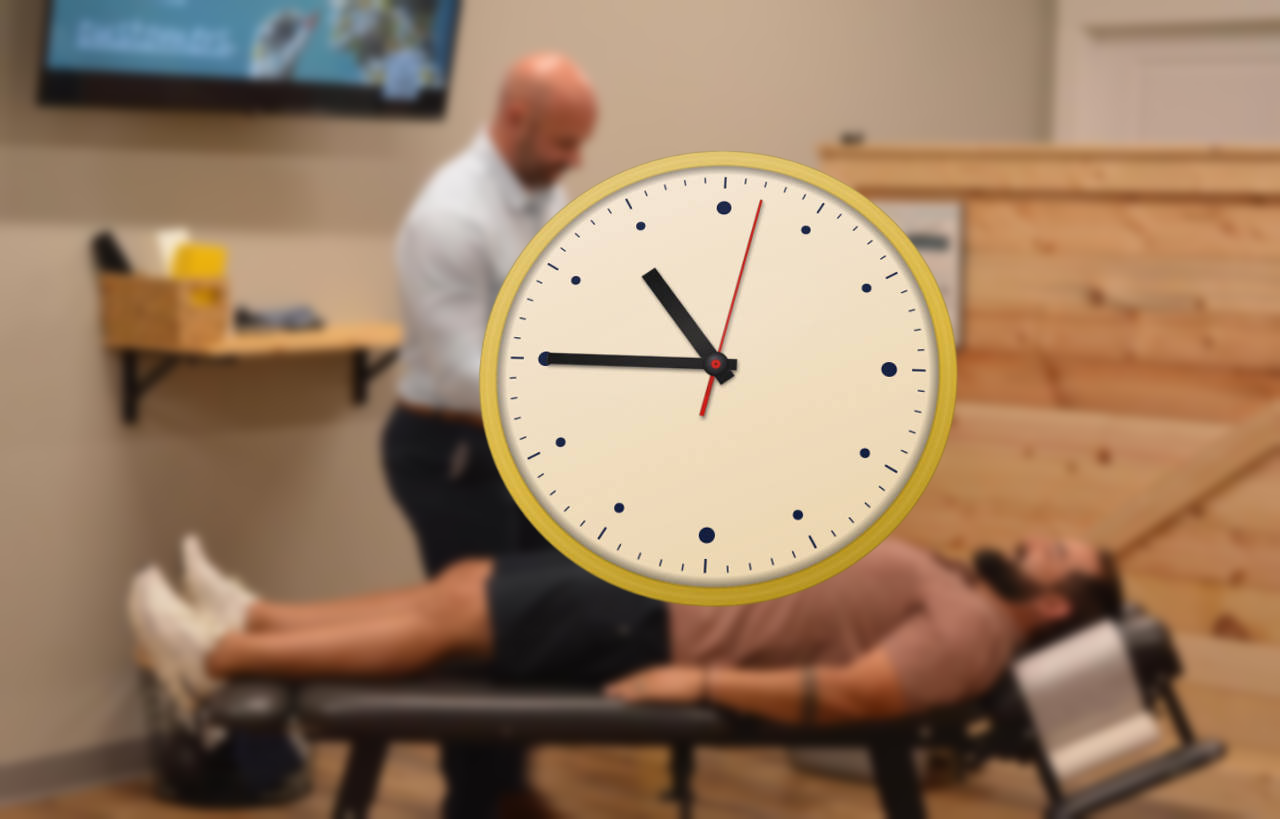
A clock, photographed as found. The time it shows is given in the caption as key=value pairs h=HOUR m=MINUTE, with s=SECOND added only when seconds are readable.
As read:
h=10 m=45 s=2
